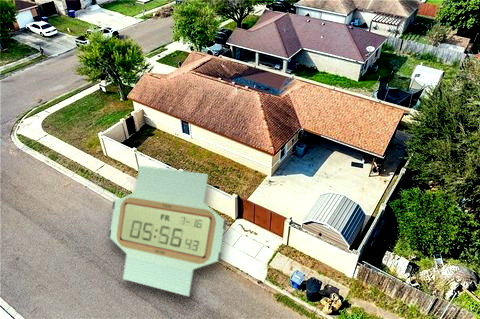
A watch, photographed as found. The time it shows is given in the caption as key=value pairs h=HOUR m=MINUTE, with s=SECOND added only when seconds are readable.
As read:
h=5 m=56 s=43
